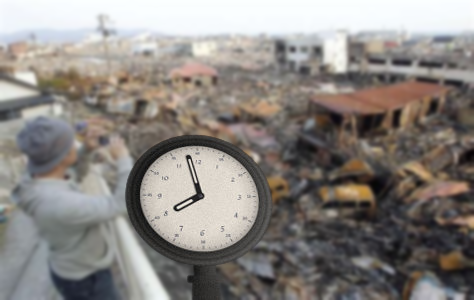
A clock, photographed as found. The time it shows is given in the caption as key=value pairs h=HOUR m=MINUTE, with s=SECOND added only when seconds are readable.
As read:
h=7 m=58
